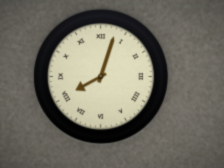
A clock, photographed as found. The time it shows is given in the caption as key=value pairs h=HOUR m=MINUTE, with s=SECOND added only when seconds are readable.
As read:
h=8 m=3
